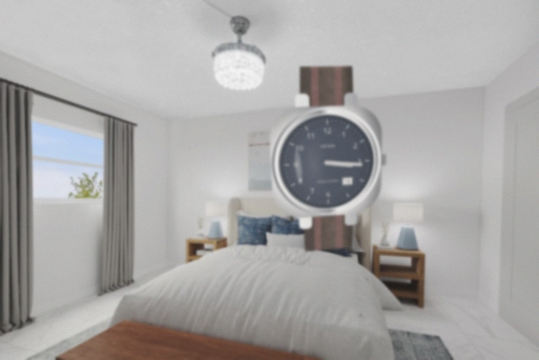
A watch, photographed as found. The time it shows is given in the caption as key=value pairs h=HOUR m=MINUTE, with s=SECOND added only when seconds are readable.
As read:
h=3 m=16
